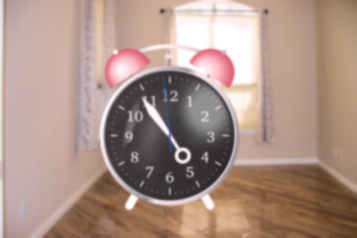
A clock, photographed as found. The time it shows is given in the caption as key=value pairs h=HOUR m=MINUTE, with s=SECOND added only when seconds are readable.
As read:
h=4 m=53 s=59
